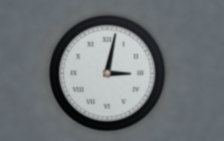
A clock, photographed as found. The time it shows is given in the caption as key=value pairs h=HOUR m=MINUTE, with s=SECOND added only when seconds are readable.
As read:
h=3 m=2
